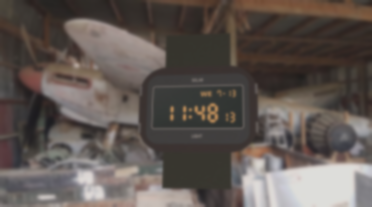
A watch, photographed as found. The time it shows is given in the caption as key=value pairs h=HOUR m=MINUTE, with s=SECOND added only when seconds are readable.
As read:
h=11 m=48
